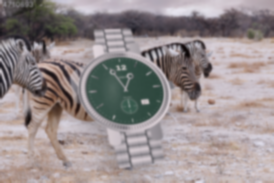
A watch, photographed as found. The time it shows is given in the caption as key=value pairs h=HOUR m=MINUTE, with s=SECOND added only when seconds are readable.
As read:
h=12 m=56
